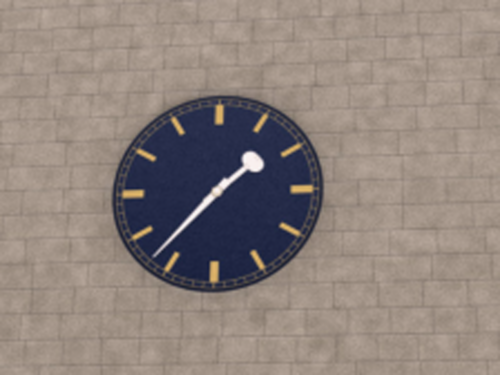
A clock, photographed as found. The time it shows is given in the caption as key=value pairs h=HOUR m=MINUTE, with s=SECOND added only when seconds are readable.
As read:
h=1 m=37
